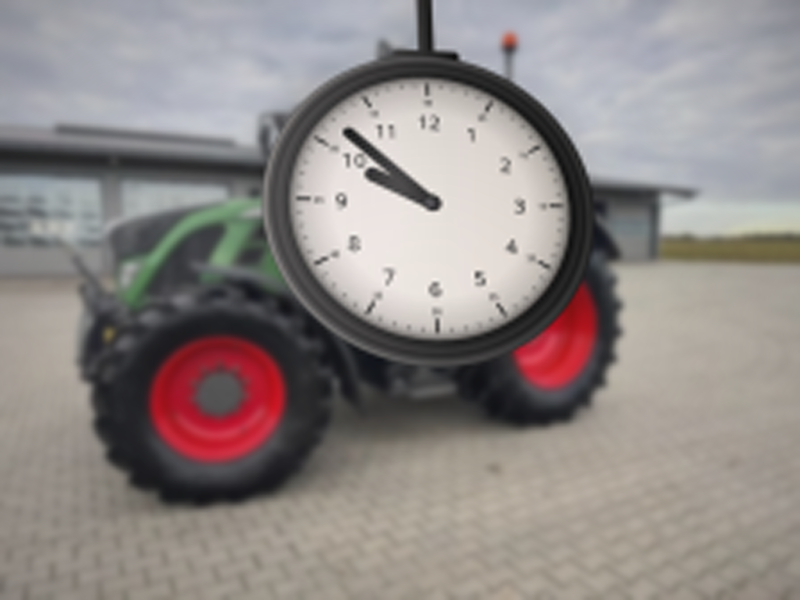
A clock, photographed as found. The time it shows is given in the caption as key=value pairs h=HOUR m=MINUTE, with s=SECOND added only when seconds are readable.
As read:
h=9 m=52
